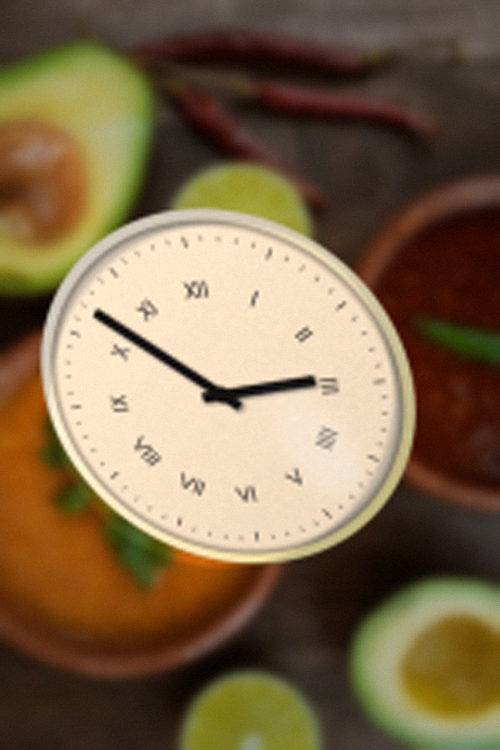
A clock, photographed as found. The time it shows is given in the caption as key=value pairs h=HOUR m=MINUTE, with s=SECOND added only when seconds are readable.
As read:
h=2 m=52
